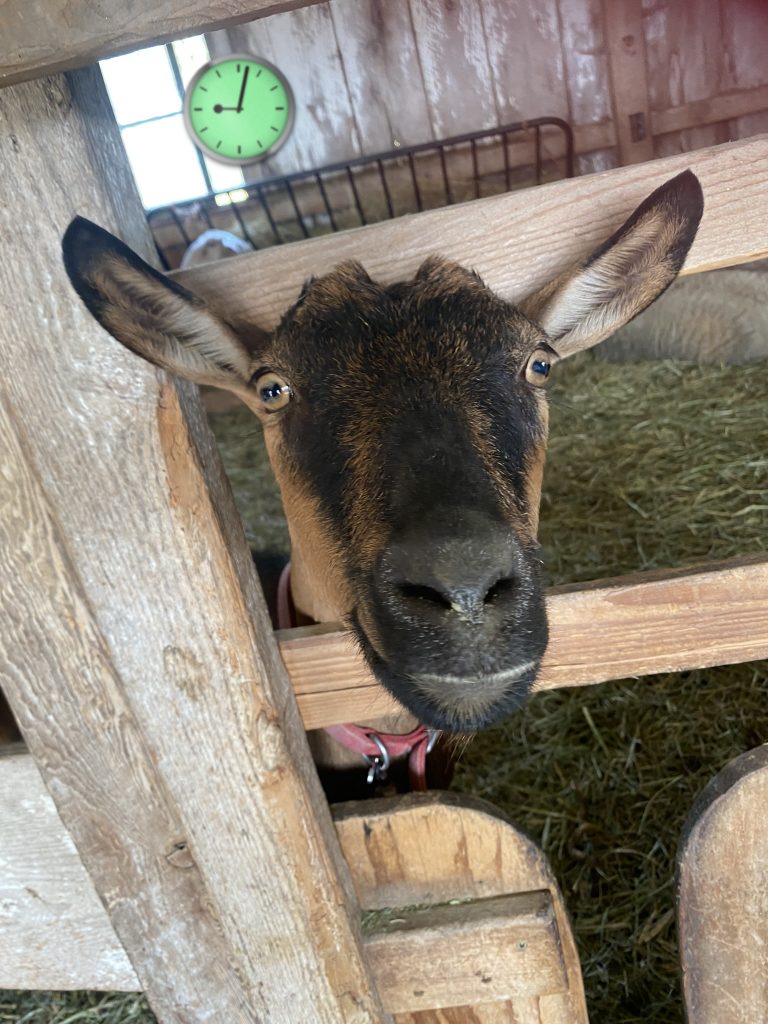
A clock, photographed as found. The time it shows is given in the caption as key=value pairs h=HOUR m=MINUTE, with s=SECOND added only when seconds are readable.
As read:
h=9 m=2
